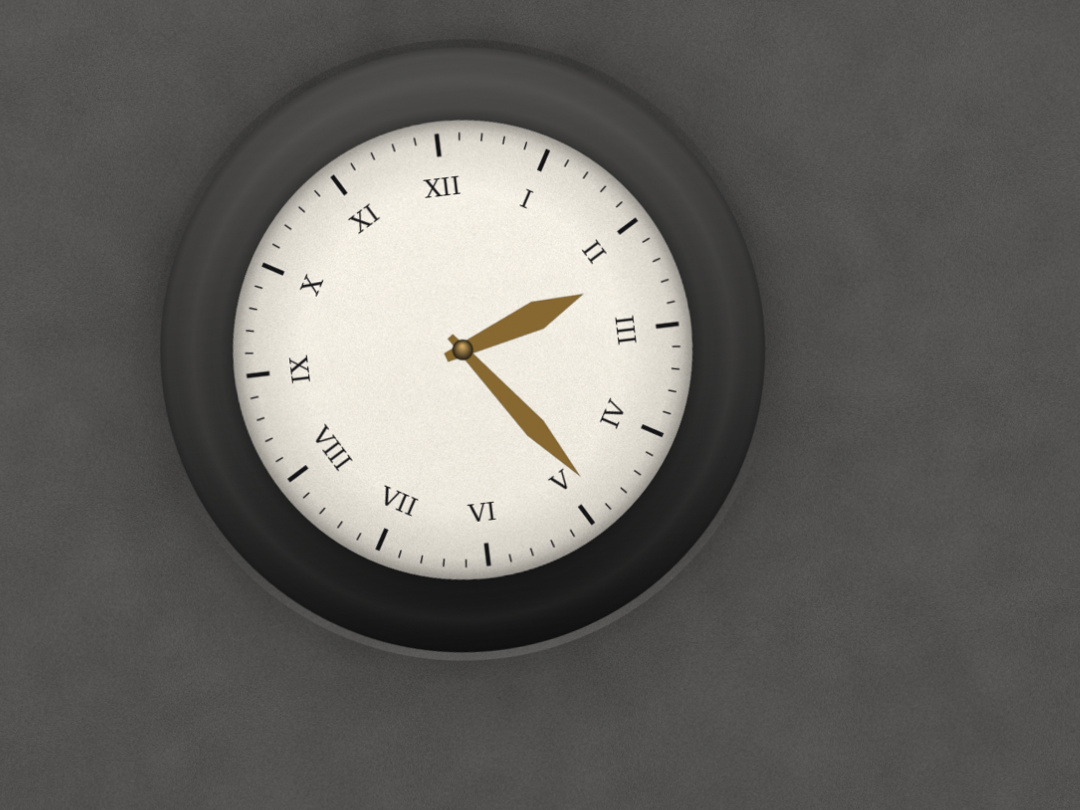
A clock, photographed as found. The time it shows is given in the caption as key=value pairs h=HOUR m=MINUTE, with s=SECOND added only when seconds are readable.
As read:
h=2 m=24
